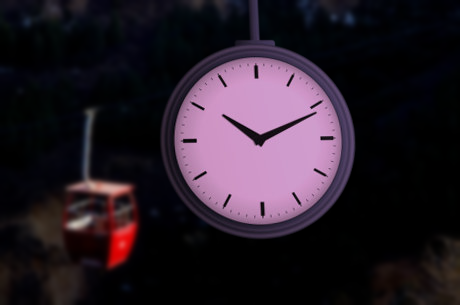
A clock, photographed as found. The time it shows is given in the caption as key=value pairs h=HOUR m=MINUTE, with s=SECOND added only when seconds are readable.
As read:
h=10 m=11
